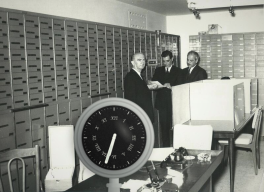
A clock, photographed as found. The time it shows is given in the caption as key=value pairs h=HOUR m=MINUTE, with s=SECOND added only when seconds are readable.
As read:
h=6 m=33
